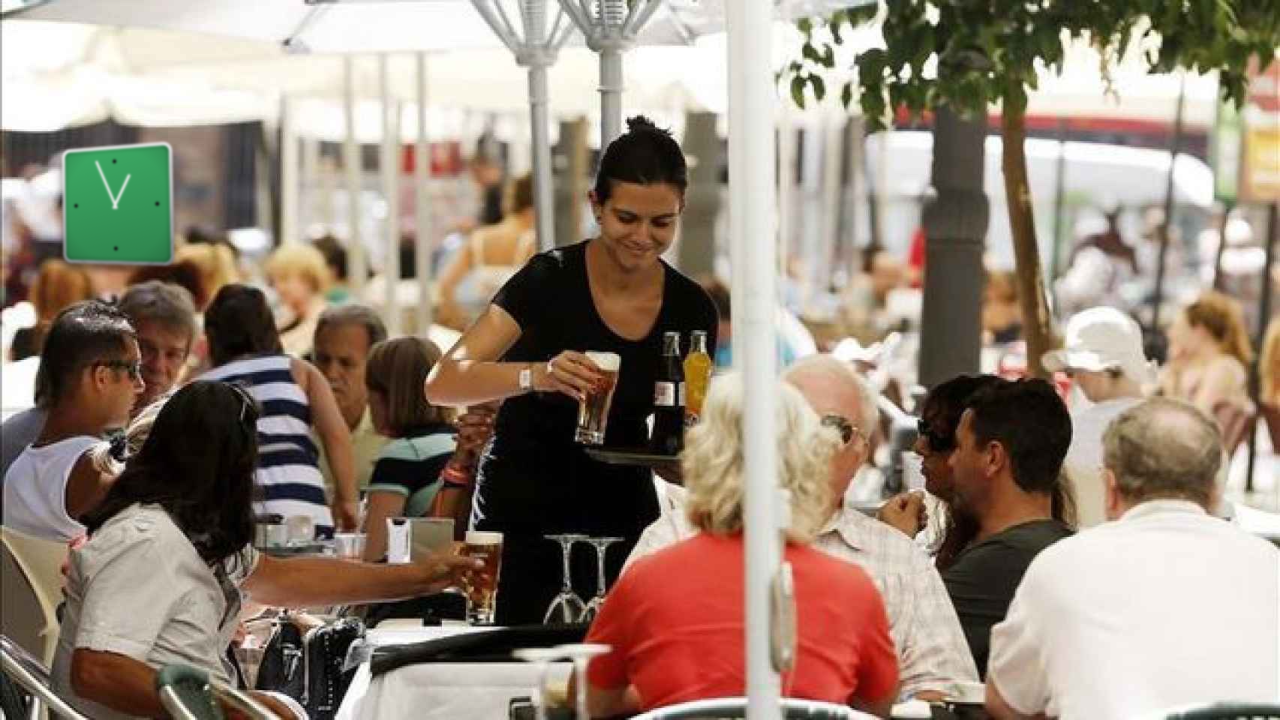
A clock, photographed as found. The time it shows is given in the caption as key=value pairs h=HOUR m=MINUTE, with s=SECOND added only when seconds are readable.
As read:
h=12 m=56
